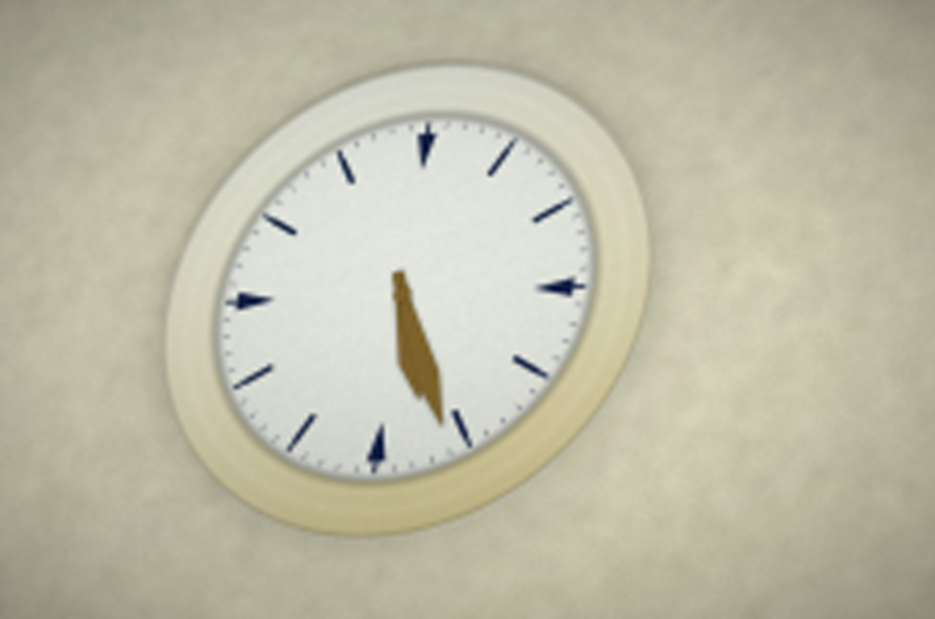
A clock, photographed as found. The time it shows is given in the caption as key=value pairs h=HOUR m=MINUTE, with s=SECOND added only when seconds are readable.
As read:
h=5 m=26
